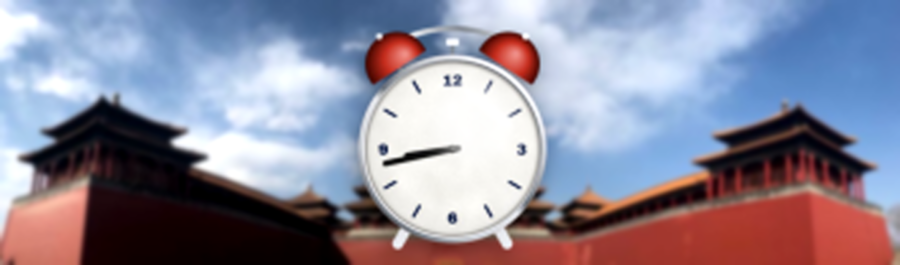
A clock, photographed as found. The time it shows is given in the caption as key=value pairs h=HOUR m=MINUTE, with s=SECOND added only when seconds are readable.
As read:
h=8 m=43
